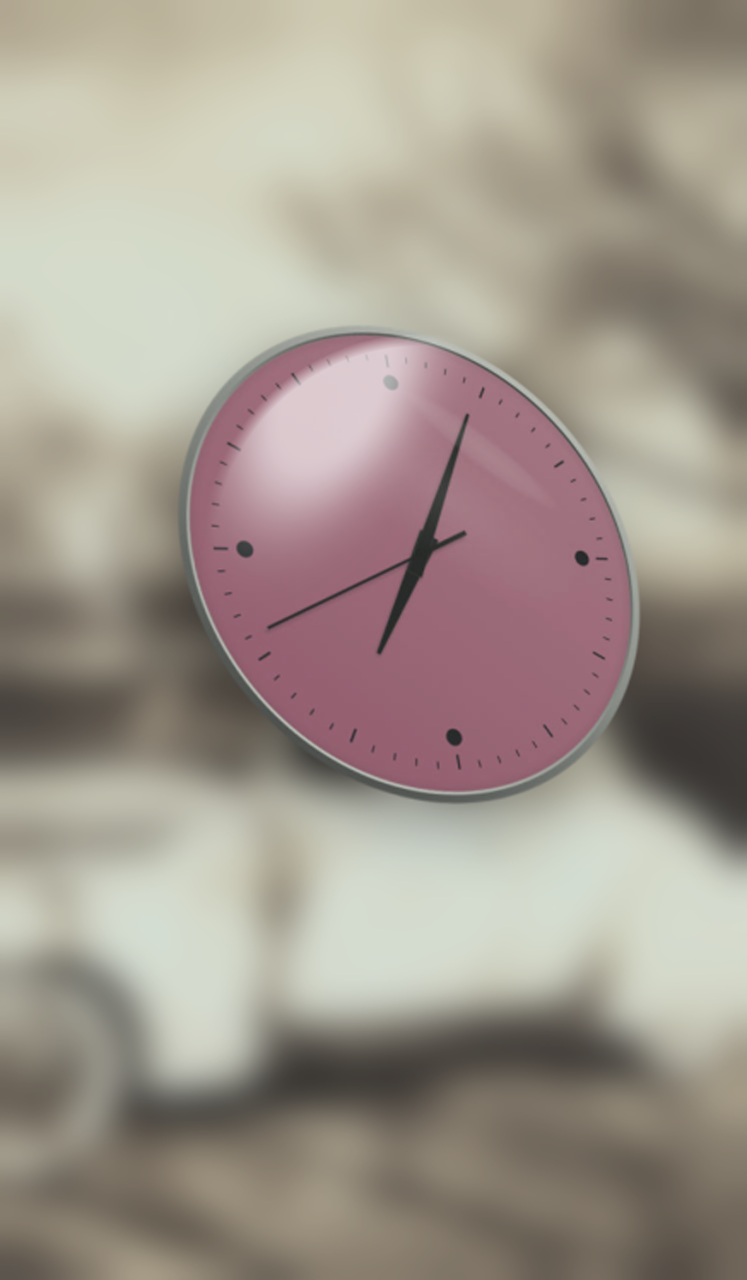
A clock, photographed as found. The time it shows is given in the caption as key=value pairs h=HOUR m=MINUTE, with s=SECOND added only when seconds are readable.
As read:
h=7 m=4 s=41
